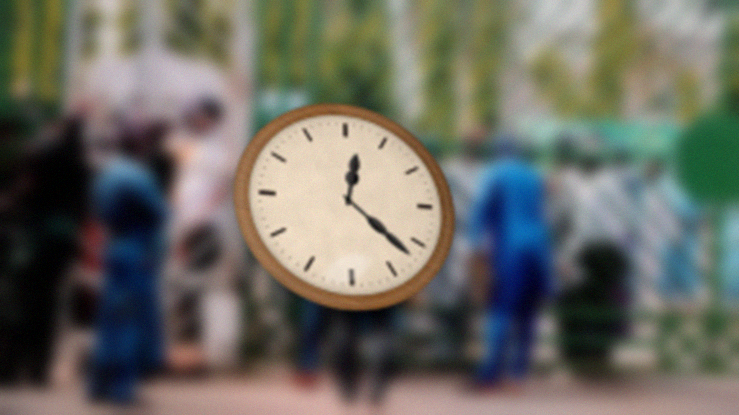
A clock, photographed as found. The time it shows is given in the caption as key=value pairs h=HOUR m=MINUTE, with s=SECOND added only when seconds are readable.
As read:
h=12 m=22
